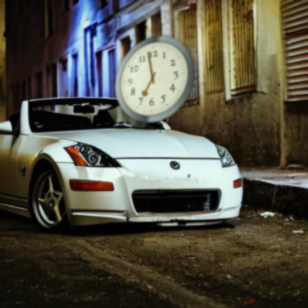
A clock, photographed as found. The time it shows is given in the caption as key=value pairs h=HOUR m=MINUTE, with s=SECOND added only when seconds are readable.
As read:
h=6 m=58
